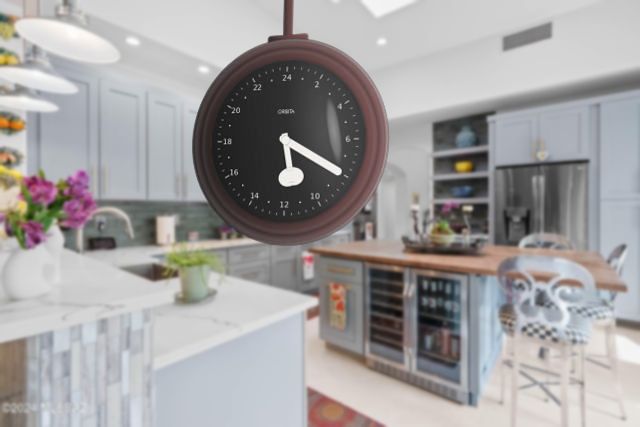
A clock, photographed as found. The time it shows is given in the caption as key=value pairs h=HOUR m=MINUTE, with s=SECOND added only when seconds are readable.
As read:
h=11 m=20
